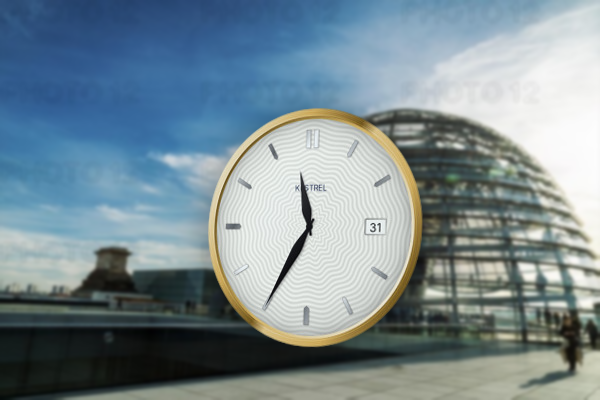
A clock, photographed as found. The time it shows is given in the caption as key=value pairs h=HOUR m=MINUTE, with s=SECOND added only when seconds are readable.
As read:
h=11 m=35
